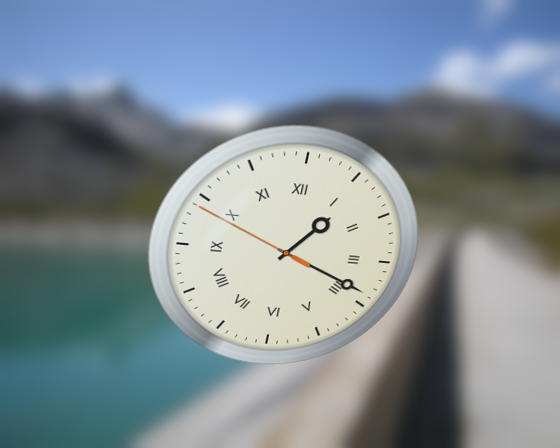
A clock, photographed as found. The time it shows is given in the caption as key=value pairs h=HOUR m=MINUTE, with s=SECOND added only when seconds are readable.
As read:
h=1 m=18 s=49
